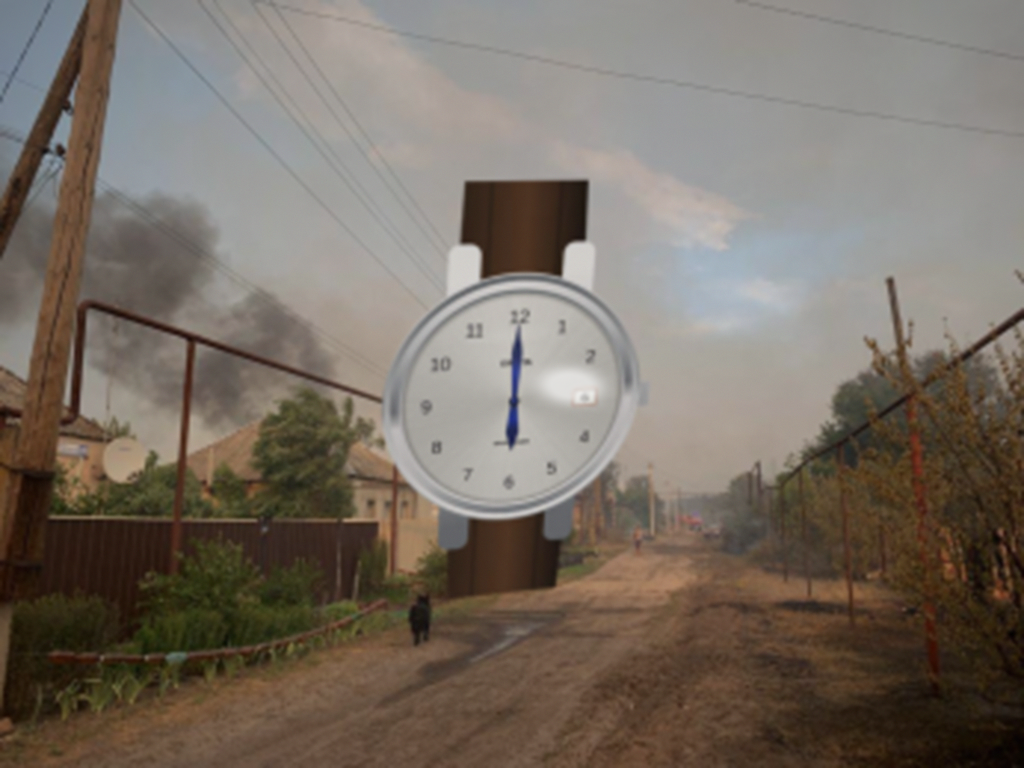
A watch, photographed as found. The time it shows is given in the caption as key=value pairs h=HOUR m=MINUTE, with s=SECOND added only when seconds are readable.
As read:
h=6 m=0
